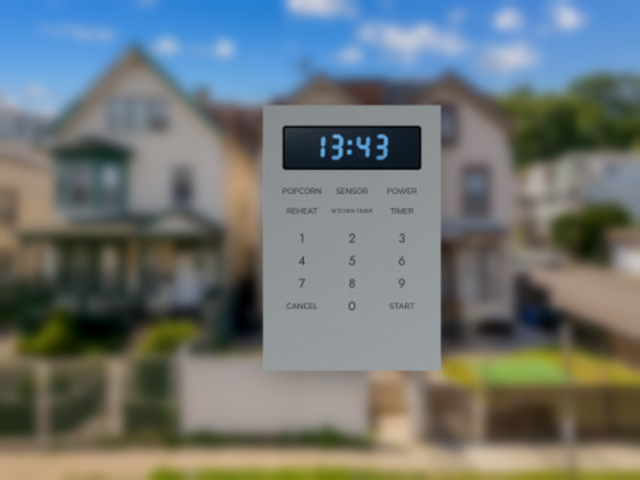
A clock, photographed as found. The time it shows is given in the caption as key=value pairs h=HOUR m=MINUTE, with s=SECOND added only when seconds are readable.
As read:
h=13 m=43
